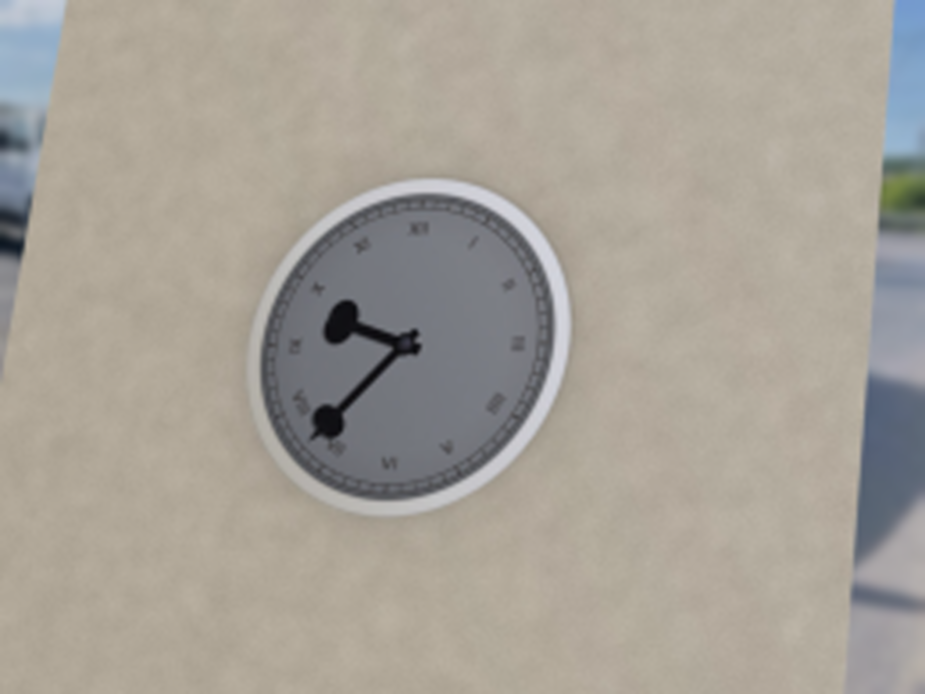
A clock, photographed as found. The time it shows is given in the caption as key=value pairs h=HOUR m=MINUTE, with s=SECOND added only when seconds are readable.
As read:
h=9 m=37
